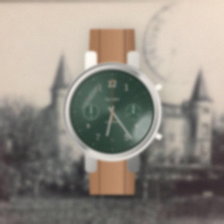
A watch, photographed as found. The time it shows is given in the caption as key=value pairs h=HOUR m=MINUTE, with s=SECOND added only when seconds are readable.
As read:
h=6 m=24
